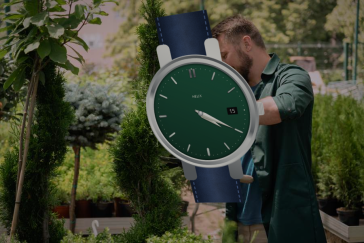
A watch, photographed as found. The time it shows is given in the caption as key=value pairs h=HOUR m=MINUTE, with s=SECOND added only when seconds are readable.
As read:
h=4 m=20
